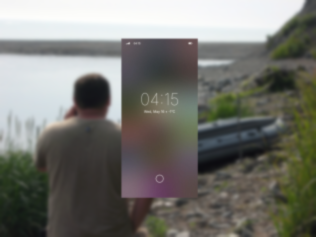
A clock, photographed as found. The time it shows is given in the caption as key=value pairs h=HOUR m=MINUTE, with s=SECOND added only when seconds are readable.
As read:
h=4 m=15
